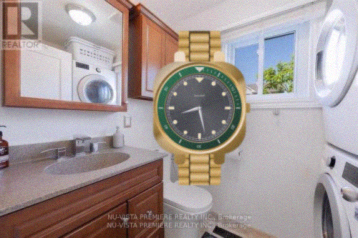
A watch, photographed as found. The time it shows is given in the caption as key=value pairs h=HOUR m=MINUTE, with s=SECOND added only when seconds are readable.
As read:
h=8 m=28
